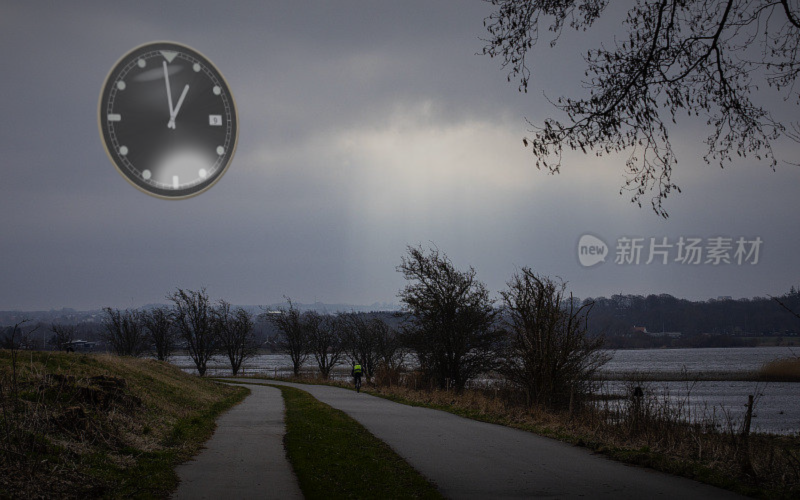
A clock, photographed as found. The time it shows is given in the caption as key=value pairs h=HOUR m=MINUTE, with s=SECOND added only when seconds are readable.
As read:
h=12 m=59
